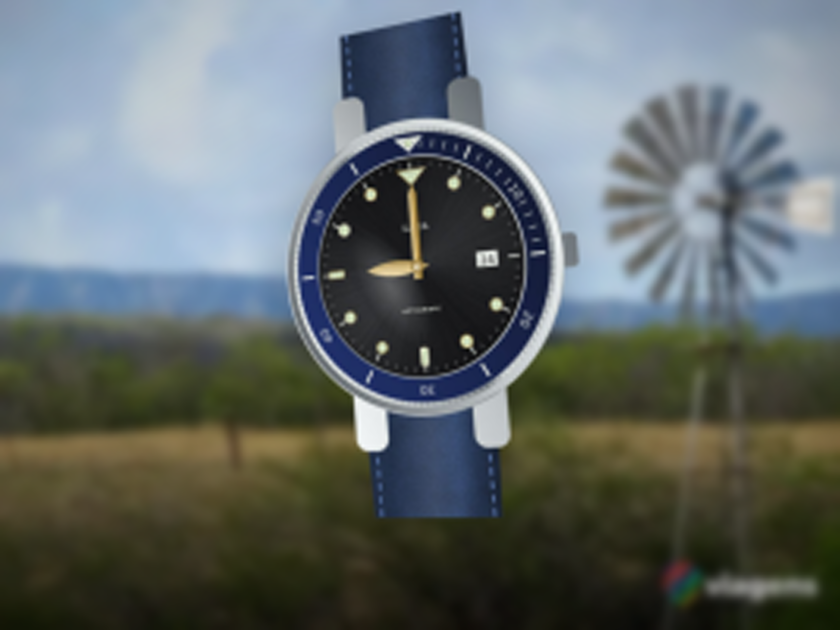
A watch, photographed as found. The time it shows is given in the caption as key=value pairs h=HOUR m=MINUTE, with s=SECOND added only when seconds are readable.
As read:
h=9 m=0
